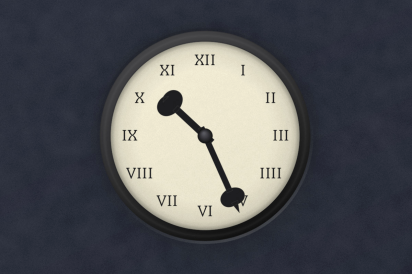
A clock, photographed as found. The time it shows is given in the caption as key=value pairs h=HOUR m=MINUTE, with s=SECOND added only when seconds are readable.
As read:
h=10 m=26
